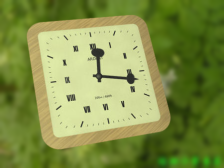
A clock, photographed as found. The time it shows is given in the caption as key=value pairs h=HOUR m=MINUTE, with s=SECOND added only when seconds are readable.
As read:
h=12 m=17
